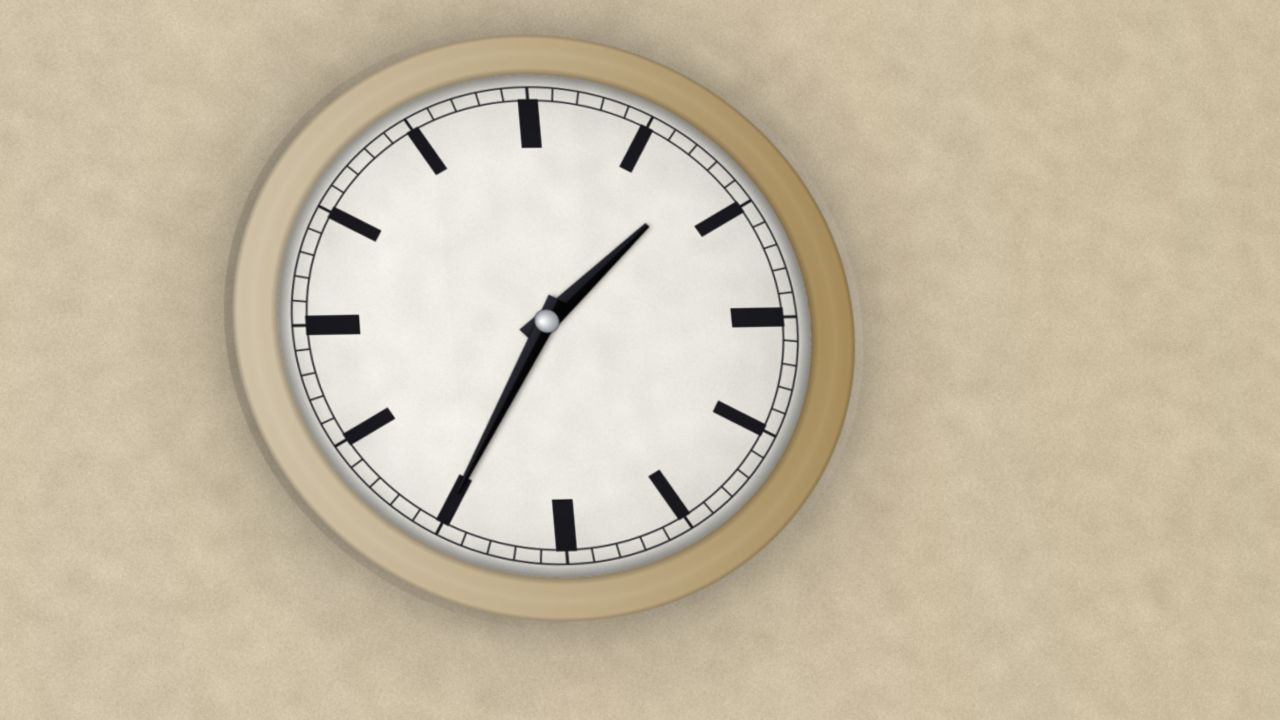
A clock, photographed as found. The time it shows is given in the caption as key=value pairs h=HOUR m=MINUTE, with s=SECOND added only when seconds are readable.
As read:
h=1 m=35
